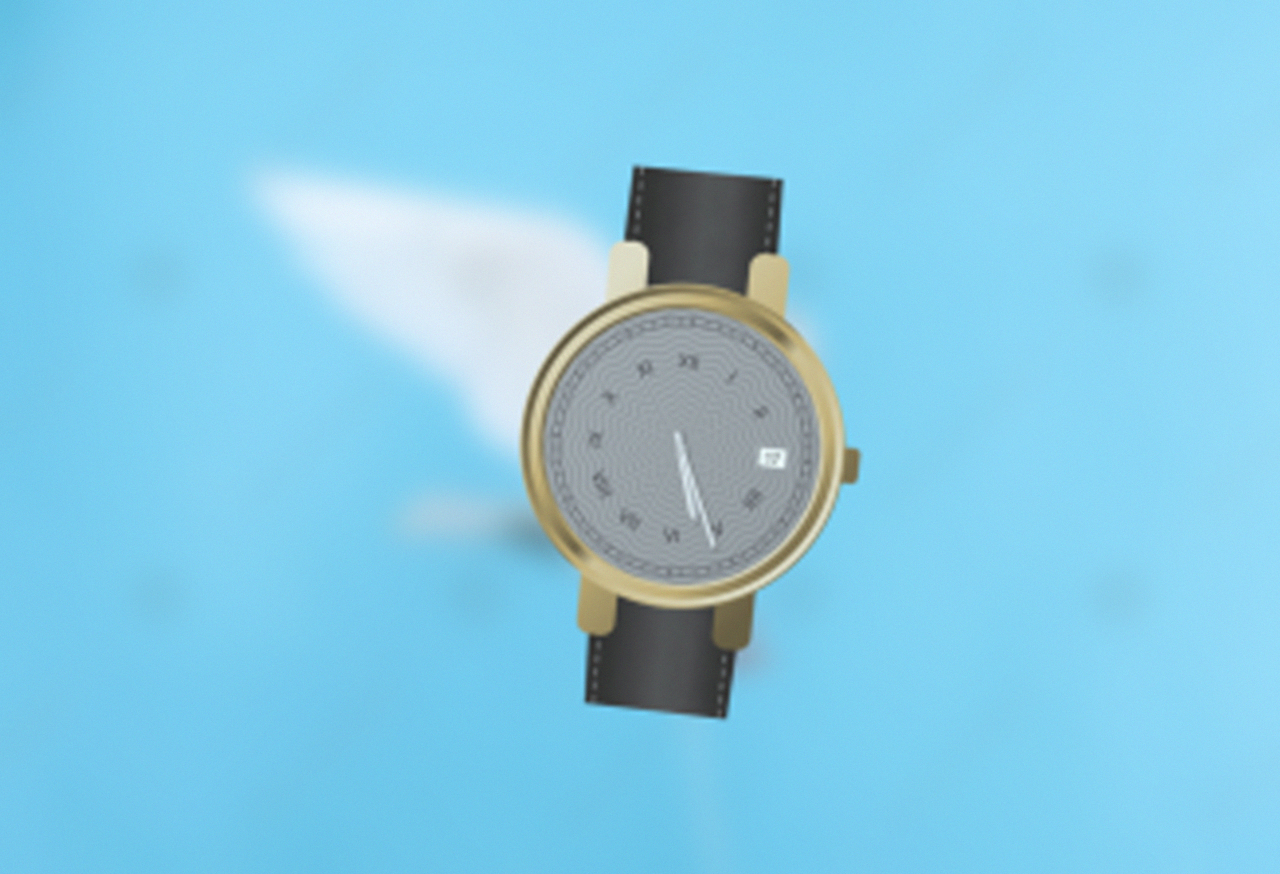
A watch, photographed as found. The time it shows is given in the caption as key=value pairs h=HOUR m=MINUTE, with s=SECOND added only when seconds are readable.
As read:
h=5 m=26
